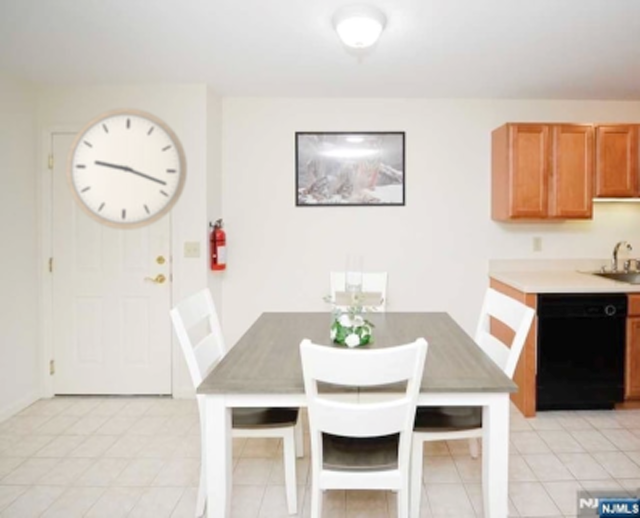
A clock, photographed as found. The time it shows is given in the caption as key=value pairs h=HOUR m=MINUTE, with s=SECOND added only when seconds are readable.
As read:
h=9 m=18
